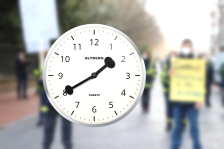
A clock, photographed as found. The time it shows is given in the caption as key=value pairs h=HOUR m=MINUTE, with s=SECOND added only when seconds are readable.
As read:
h=1 m=40
